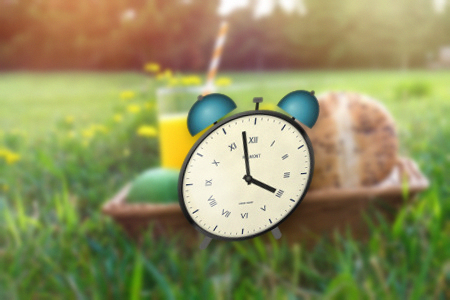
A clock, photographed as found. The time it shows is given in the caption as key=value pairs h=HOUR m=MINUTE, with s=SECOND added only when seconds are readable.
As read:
h=3 m=58
